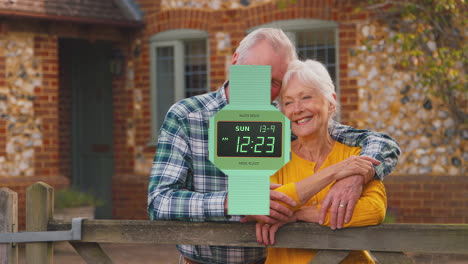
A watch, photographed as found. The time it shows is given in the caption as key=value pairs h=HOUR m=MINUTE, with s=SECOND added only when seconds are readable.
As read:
h=12 m=23
